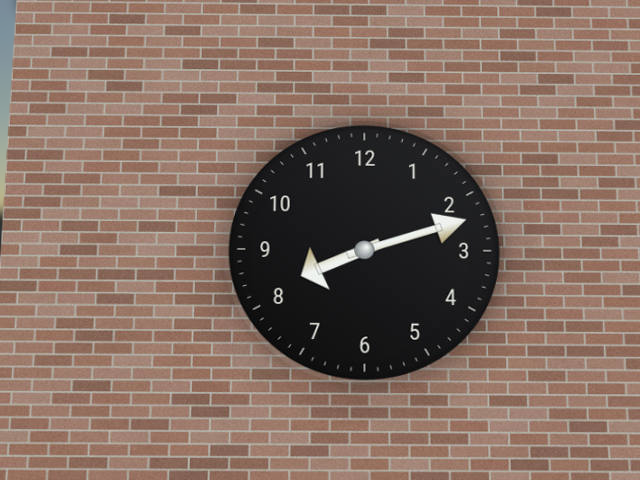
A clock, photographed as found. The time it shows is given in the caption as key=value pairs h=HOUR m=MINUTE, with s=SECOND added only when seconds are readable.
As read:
h=8 m=12
